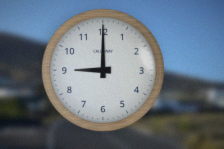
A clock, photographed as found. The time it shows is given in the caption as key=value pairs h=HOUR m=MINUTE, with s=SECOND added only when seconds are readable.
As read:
h=9 m=0
